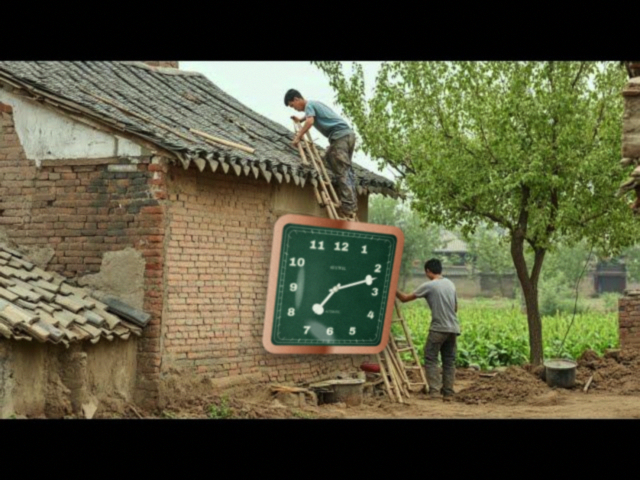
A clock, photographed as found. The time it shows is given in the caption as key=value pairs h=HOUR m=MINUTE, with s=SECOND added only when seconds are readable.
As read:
h=7 m=12
